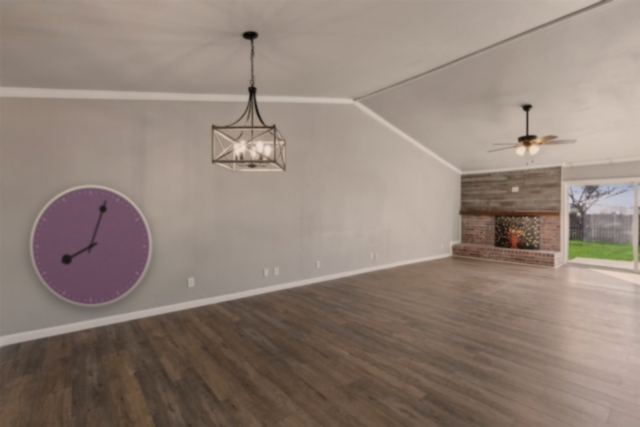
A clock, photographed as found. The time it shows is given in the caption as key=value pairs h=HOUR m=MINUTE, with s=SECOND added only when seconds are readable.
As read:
h=8 m=3
